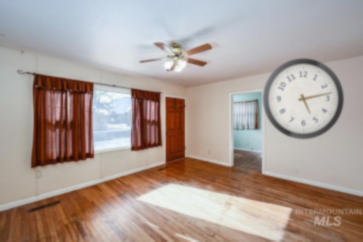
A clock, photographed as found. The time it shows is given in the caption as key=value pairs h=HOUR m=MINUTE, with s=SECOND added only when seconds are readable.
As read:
h=5 m=13
